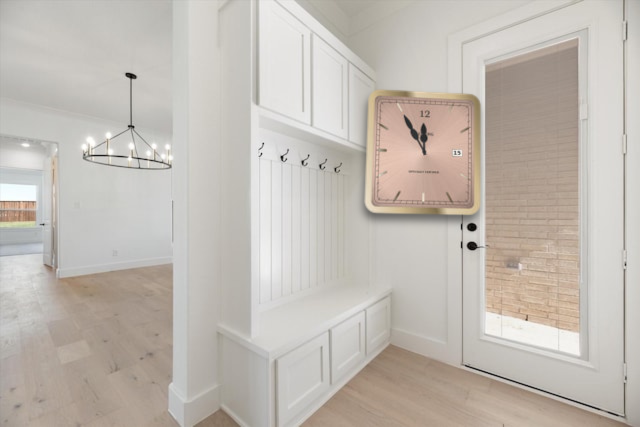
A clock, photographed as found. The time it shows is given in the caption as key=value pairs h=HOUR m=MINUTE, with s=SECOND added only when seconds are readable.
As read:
h=11 m=55
